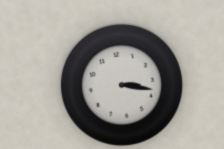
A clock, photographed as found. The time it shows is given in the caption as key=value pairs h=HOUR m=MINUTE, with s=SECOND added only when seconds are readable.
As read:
h=3 m=18
